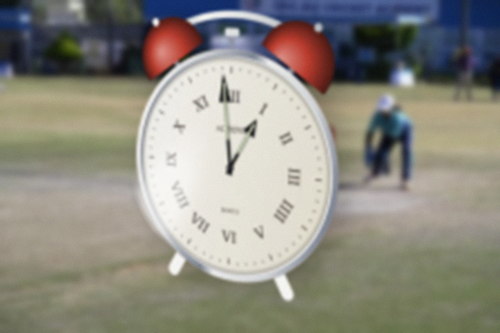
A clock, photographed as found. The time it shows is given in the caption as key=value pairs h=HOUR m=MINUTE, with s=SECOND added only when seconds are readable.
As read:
h=12 m=59
